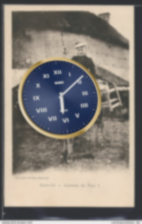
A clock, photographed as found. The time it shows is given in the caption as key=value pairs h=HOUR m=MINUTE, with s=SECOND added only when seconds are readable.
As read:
h=6 m=9
